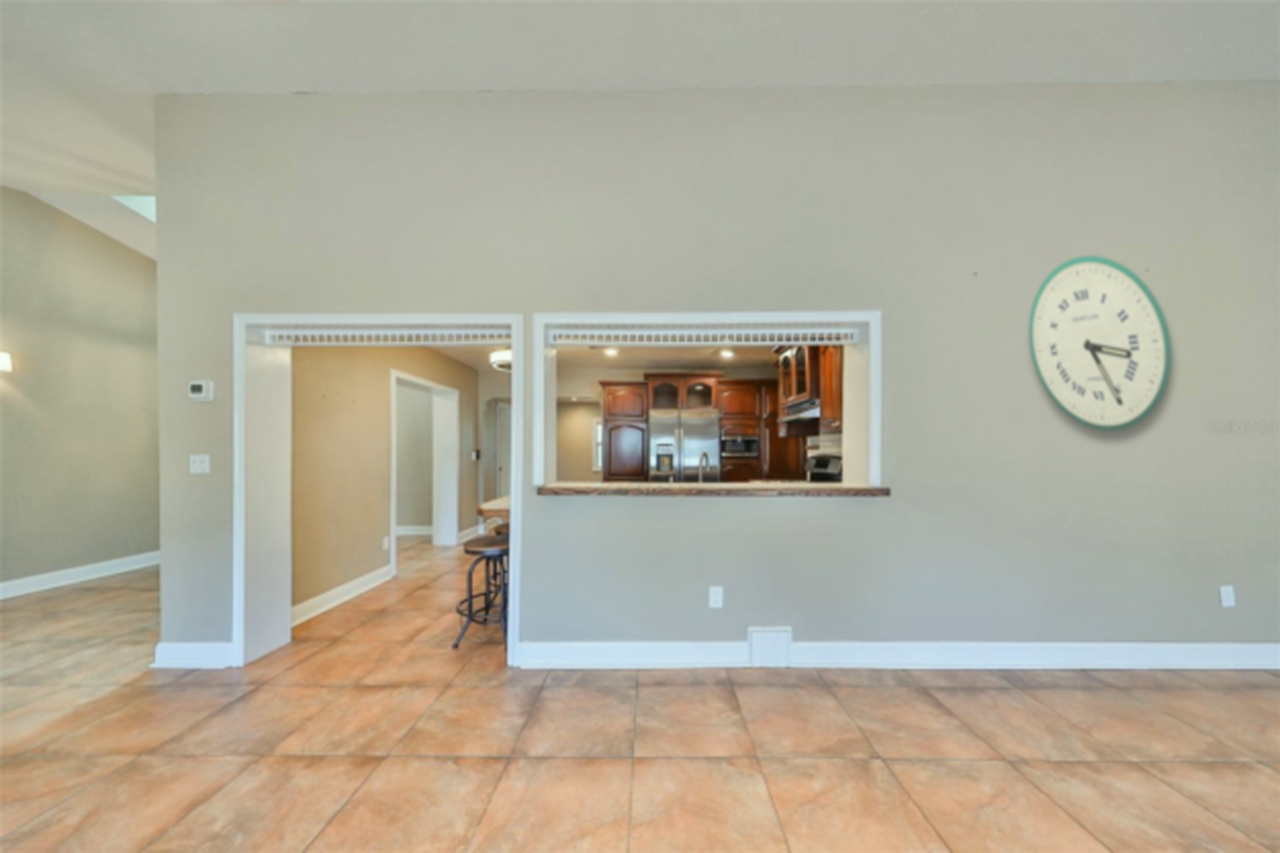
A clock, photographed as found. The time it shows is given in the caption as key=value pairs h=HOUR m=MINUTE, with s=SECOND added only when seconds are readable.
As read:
h=3 m=26
